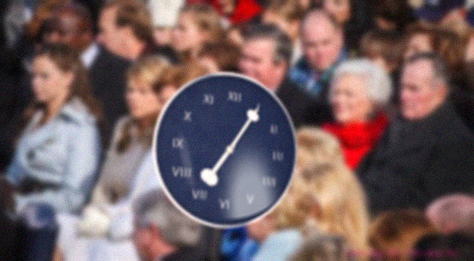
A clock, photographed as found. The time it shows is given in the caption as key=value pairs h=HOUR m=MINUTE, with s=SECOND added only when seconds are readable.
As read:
h=7 m=5
